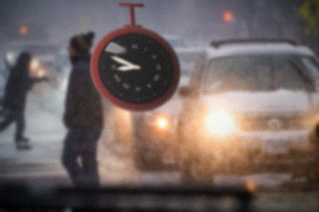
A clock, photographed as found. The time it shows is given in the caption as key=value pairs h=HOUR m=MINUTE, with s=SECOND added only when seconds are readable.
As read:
h=8 m=49
